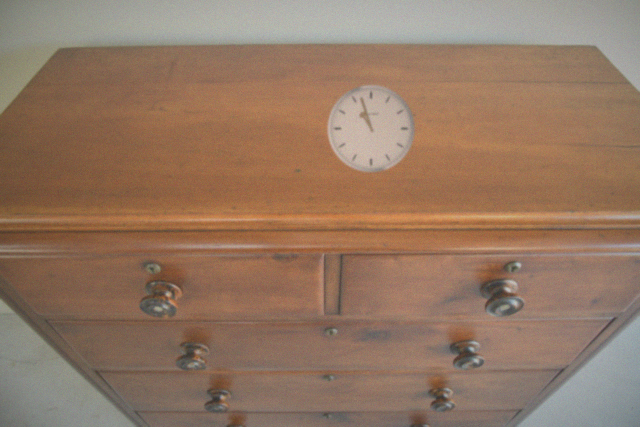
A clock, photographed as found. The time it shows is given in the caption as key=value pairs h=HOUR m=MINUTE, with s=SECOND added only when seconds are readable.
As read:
h=10 m=57
